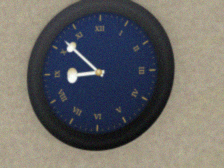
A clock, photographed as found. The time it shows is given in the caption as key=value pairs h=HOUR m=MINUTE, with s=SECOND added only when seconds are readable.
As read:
h=8 m=52
